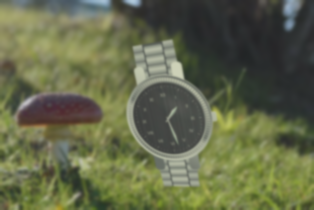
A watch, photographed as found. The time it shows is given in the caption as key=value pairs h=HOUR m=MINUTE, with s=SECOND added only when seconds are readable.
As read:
h=1 m=28
